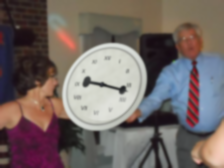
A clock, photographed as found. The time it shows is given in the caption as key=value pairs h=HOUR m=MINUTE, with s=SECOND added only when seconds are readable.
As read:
h=9 m=17
